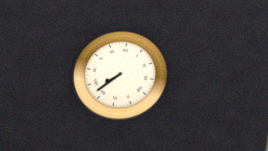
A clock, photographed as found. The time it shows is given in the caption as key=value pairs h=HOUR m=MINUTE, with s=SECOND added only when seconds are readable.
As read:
h=7 m=37
